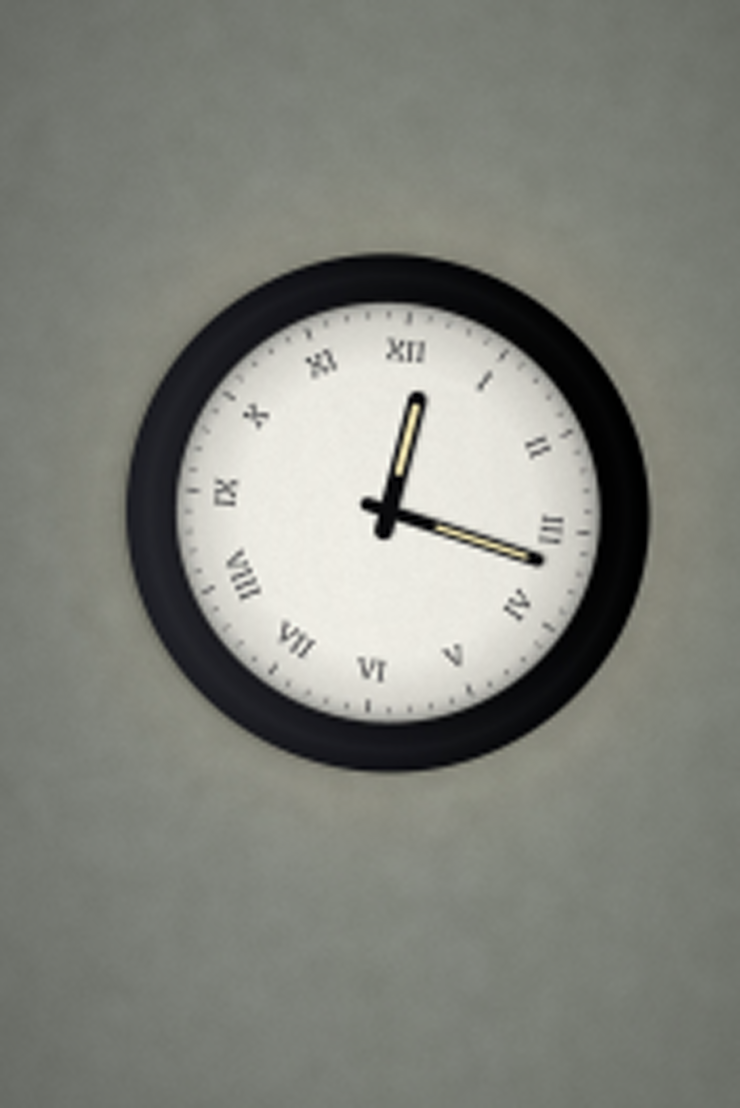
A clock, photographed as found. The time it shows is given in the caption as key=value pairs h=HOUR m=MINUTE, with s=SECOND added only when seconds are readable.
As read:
h=12 m=17
